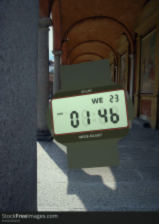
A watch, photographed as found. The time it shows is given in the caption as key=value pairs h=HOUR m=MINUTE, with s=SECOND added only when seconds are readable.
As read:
h=1 m=46
